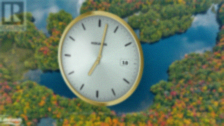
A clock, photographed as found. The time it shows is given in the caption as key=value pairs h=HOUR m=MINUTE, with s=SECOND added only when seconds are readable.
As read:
h=7 m=2
